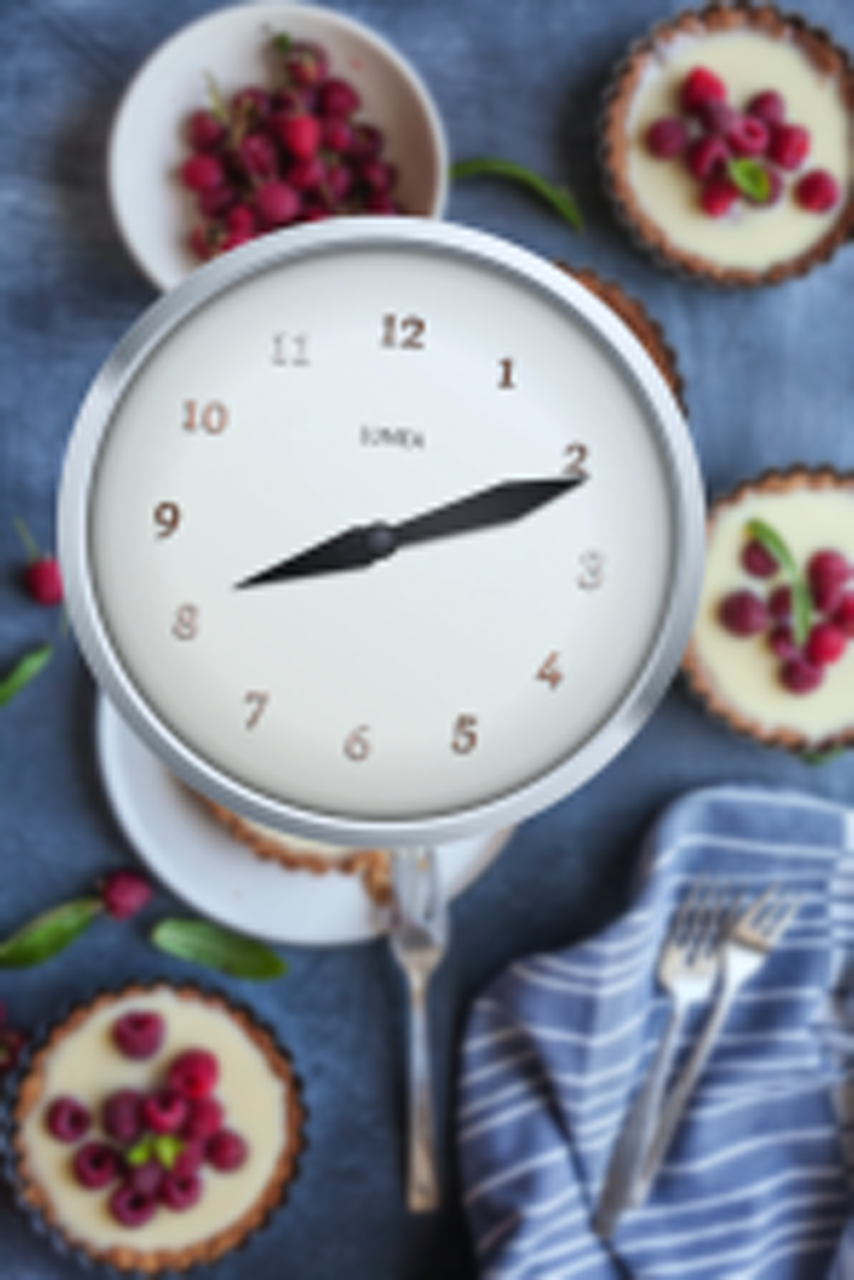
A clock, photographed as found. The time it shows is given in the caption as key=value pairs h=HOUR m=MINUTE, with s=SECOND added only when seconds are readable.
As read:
h=8 m=11
